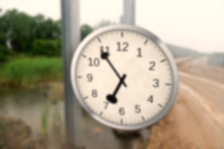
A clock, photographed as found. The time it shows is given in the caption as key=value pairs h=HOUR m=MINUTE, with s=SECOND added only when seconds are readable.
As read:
h=6 m=54
